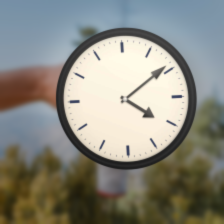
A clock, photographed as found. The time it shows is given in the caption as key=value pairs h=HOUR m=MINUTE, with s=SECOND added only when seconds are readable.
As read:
h=4 m=9
